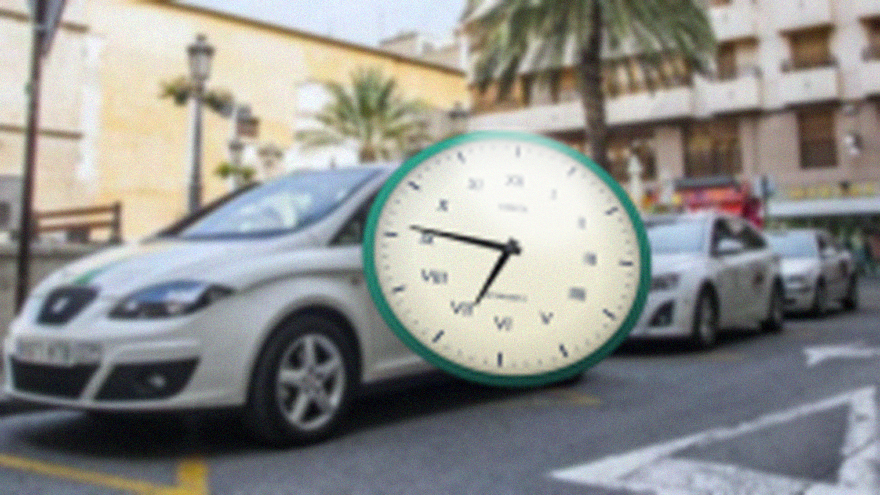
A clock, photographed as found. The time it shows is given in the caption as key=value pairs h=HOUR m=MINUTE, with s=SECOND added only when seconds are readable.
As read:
h=6 m=46
